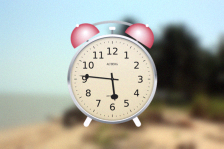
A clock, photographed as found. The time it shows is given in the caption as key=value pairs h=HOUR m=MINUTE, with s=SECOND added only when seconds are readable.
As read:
h=5 m=46
